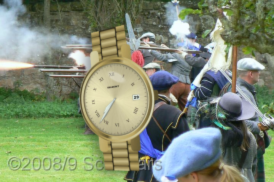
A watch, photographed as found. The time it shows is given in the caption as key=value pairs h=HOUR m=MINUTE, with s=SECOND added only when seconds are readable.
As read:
h=7 m=37
